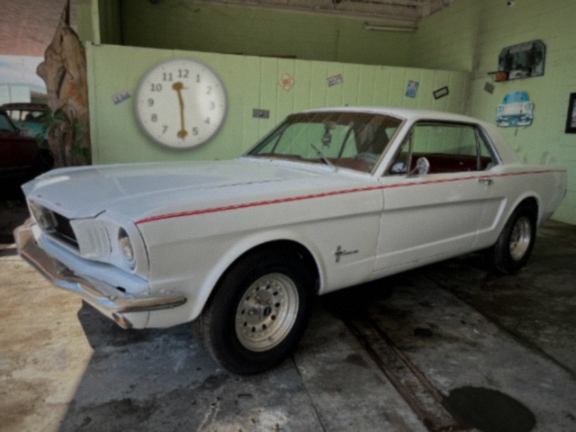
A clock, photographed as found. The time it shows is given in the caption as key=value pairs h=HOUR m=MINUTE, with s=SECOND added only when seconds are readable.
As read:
h=11 m=29
